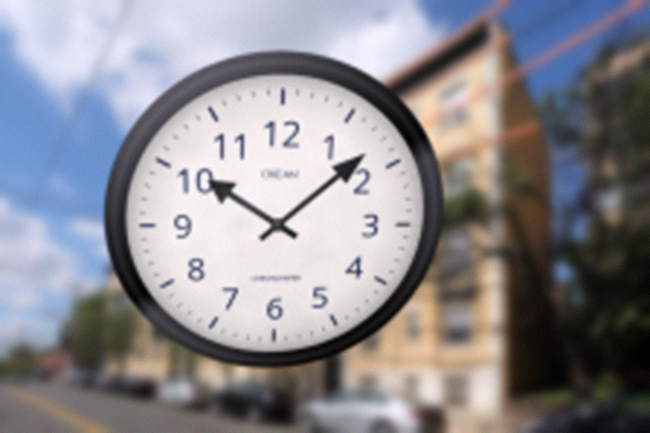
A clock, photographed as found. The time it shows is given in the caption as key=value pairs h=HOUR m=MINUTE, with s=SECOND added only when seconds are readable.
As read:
h=10 m=8
